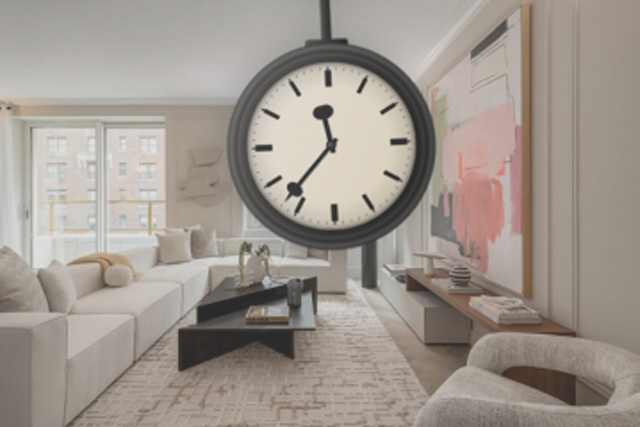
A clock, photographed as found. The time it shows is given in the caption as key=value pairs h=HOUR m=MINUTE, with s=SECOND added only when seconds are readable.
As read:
h=11 m=37
